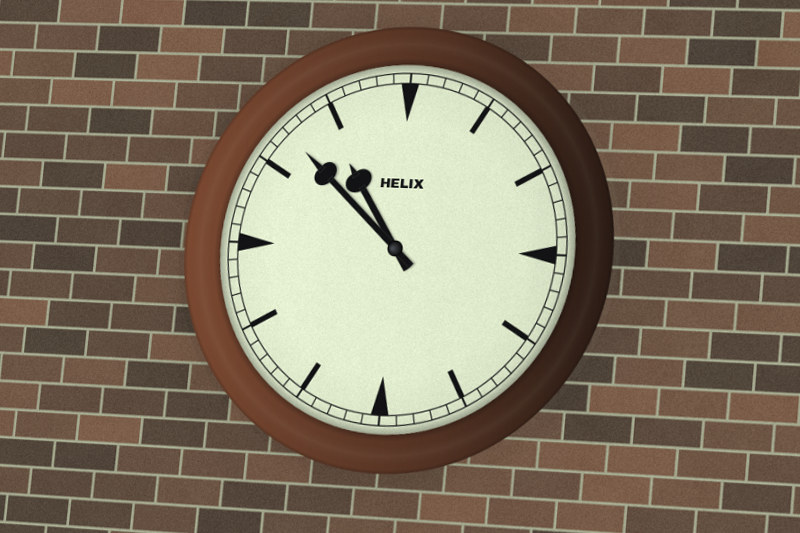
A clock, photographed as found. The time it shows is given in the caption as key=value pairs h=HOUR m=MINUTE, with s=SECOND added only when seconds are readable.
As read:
h=10 m=52
